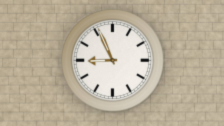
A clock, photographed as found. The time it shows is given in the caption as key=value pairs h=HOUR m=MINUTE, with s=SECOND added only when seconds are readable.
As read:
h=8 m=56
